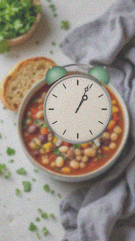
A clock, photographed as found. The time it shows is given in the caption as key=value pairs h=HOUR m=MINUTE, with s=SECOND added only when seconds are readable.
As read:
h=1 m=4
